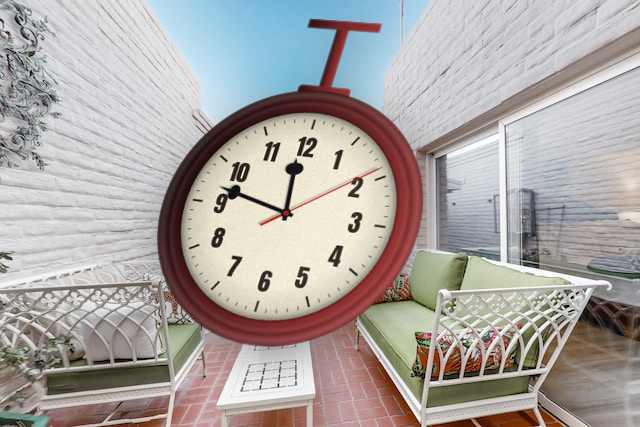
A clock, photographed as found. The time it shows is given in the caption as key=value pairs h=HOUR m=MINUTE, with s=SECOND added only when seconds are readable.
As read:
h=11 m=47 s=9
